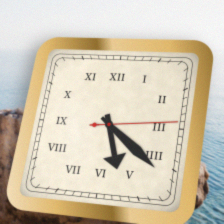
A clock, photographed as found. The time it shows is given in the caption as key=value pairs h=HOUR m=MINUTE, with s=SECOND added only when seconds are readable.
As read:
h=5 m=21 s=14
